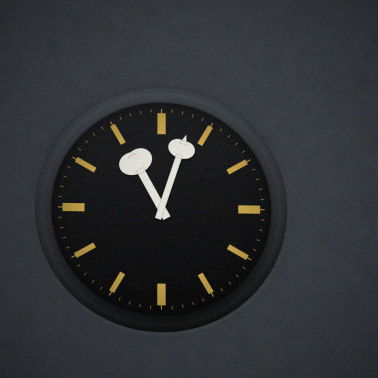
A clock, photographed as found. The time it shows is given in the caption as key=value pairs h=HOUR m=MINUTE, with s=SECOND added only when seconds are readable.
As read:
h=11 m=3
